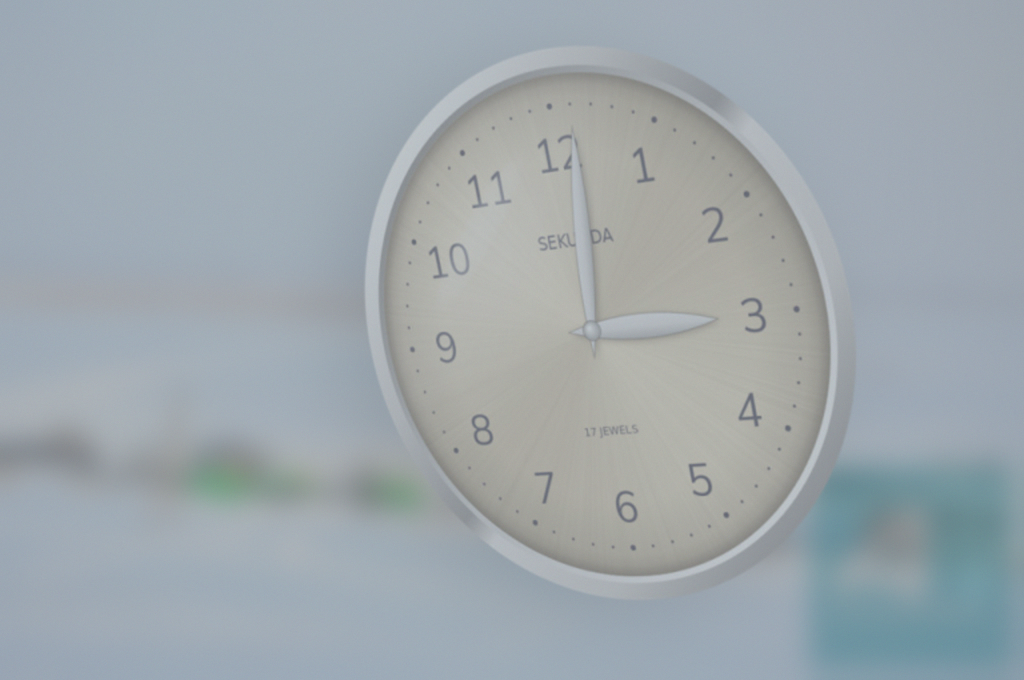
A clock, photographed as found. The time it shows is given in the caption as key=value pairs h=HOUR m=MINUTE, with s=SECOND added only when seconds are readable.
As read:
h=3 m=1
